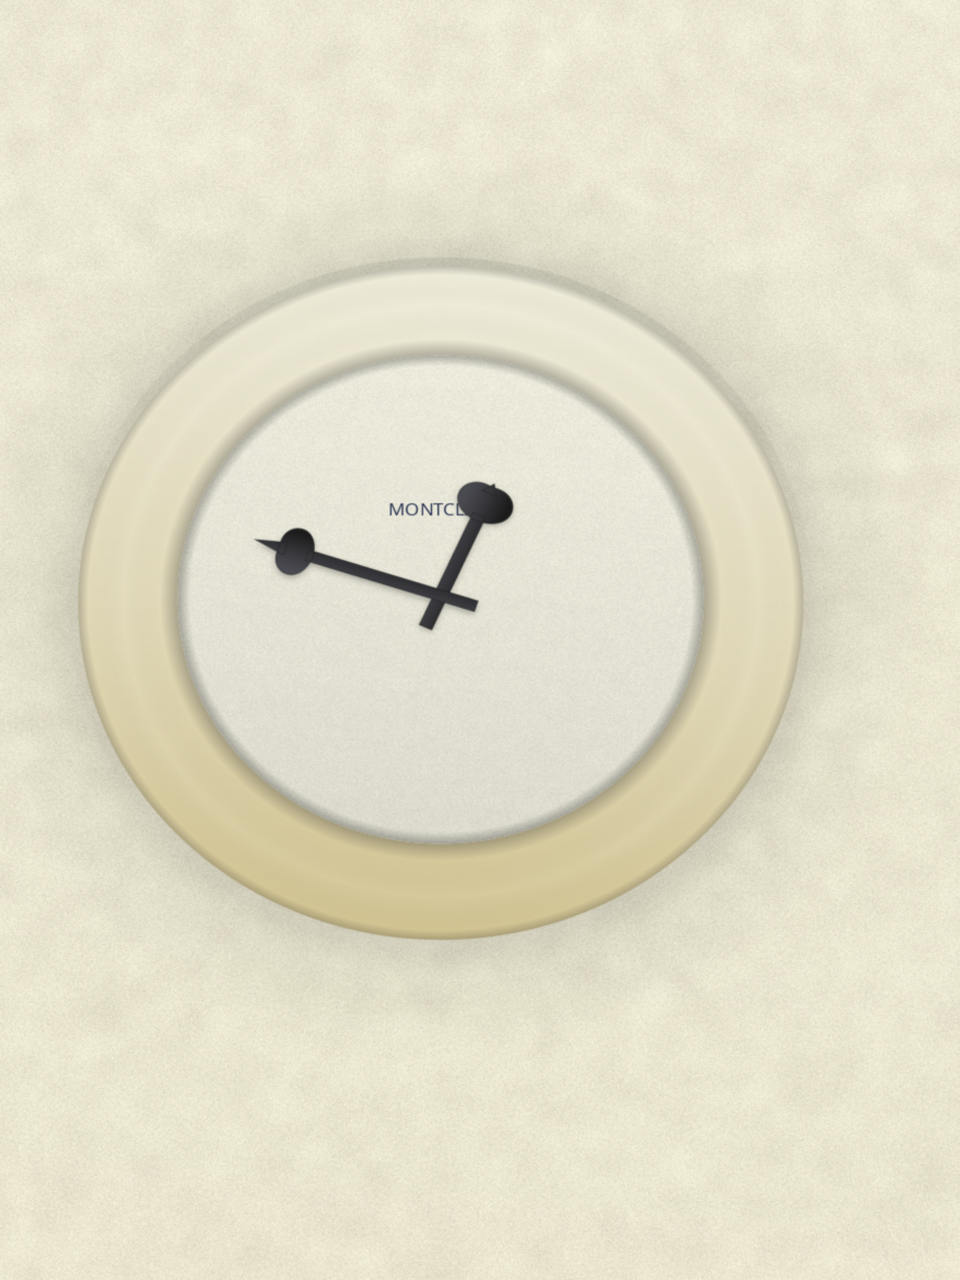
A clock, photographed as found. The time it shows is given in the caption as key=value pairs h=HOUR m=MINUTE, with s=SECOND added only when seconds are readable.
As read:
h=12 m=48
